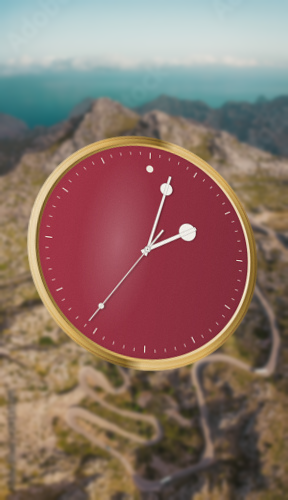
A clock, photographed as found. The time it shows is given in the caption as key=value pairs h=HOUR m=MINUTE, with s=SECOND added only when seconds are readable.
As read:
h=2 m=2 s=36
